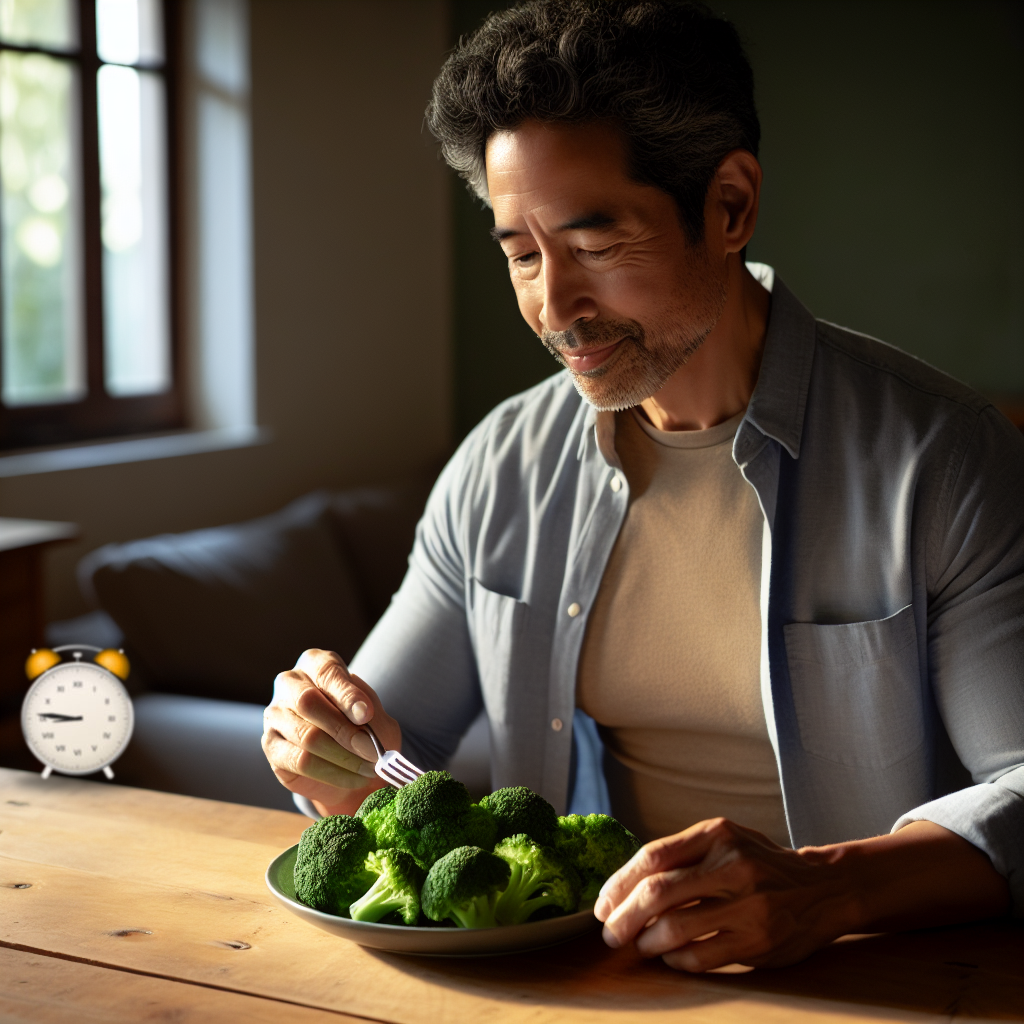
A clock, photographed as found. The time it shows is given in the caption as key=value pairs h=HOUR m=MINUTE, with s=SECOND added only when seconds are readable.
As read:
h=8 m=46
